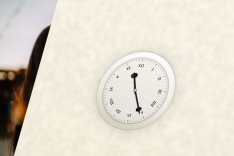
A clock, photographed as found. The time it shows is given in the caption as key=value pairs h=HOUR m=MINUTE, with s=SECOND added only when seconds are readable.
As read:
h=11 m=26
